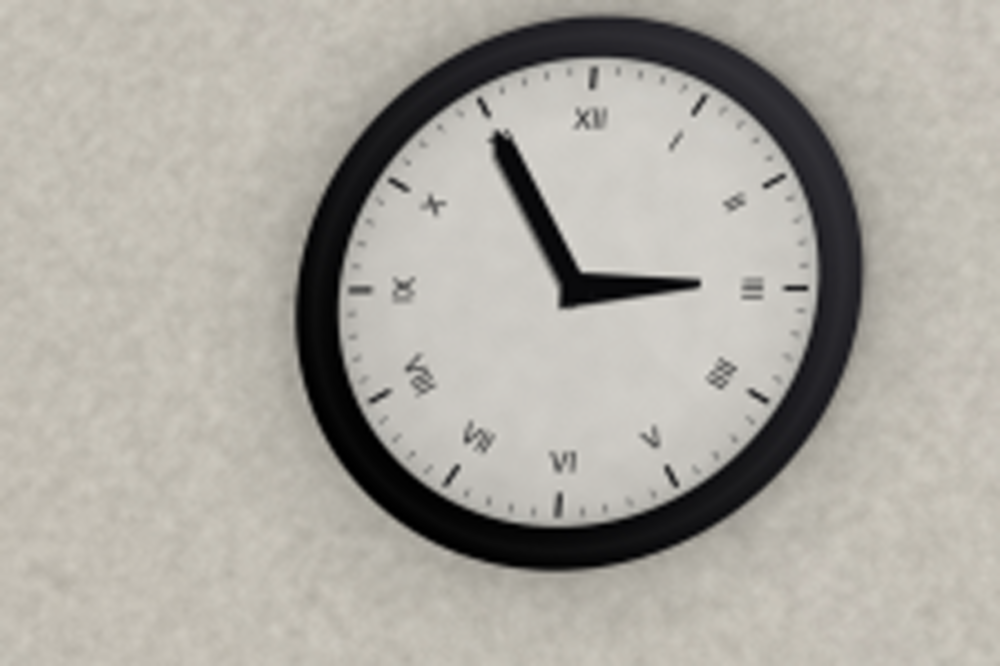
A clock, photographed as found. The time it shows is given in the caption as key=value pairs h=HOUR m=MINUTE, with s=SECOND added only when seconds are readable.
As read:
h=2 m=55
